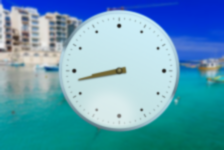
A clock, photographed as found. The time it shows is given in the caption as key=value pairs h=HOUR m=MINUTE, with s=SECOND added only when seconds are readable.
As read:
h=8 m=43
